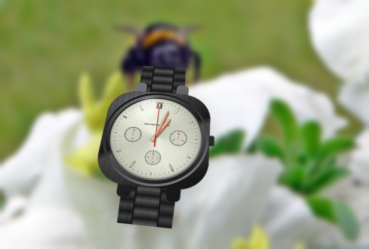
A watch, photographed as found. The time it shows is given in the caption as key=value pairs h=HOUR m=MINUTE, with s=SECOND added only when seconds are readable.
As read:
h=1 m=3
